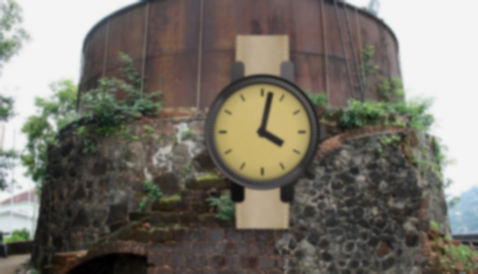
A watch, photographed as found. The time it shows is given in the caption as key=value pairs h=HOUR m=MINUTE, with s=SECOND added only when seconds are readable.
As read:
h=4 m=2
